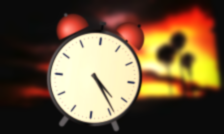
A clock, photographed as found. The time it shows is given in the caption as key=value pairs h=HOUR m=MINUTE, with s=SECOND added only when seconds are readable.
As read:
h=4 m=24
